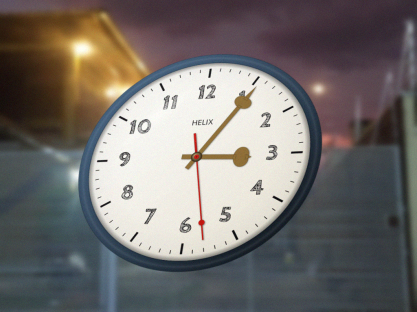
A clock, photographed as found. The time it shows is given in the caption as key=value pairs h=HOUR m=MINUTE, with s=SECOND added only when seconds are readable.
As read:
h=3 m=5 s=28
